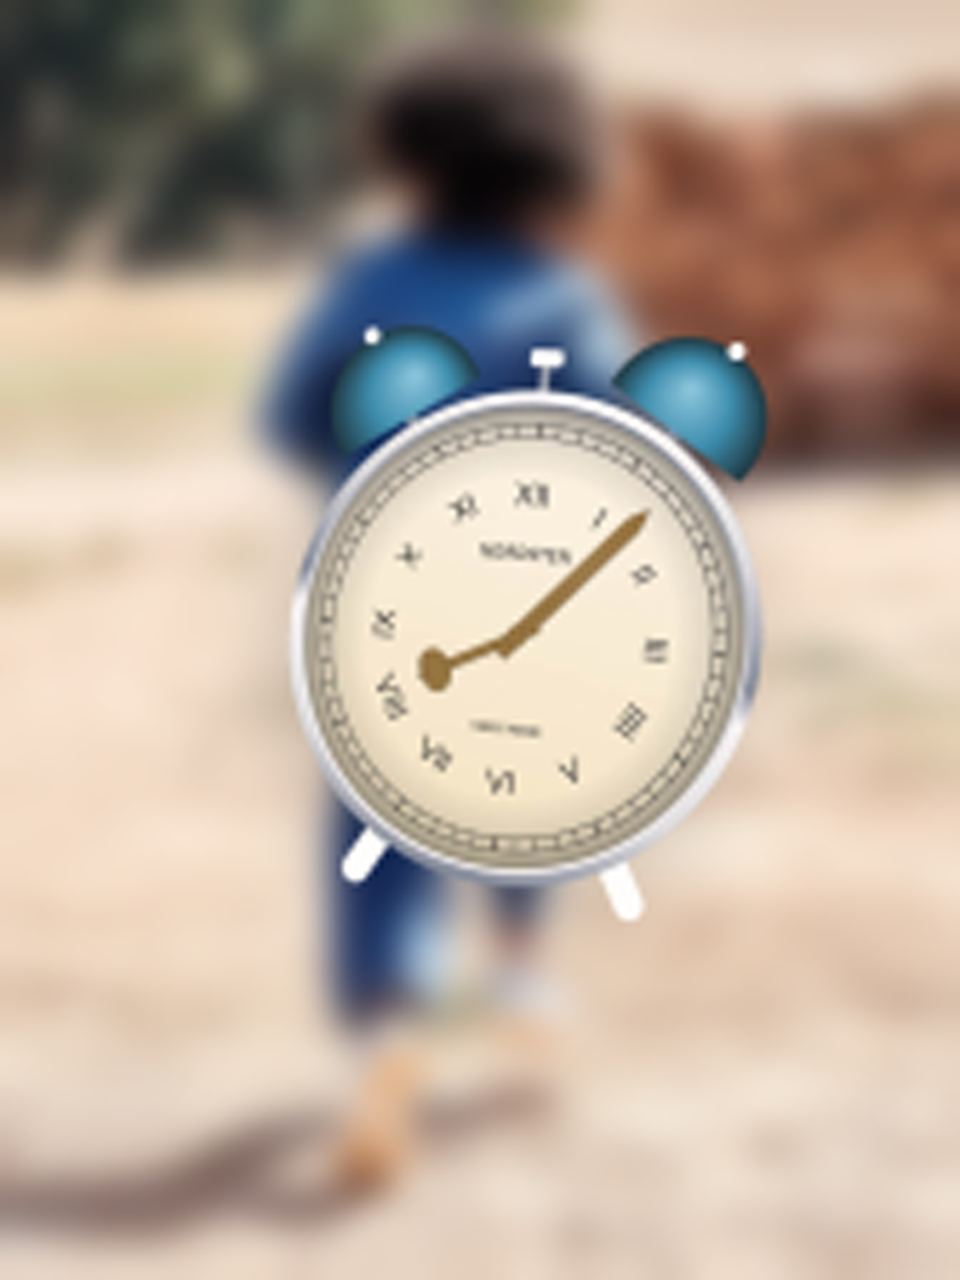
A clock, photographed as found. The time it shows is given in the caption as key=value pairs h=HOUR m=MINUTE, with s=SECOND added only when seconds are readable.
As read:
h=8 m=7
